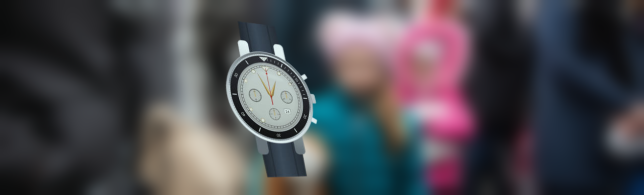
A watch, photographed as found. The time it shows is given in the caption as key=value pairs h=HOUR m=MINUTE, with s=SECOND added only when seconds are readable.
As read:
h=12 m=56
